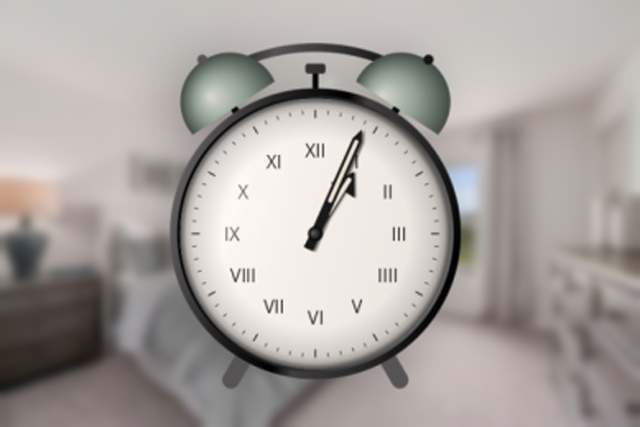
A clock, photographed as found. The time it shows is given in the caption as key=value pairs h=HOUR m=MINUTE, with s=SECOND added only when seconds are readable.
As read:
h=1 m=4
